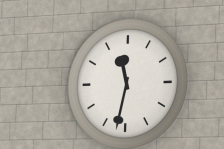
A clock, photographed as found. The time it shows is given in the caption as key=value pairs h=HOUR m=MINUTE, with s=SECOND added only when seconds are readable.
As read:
h=11 m=32
